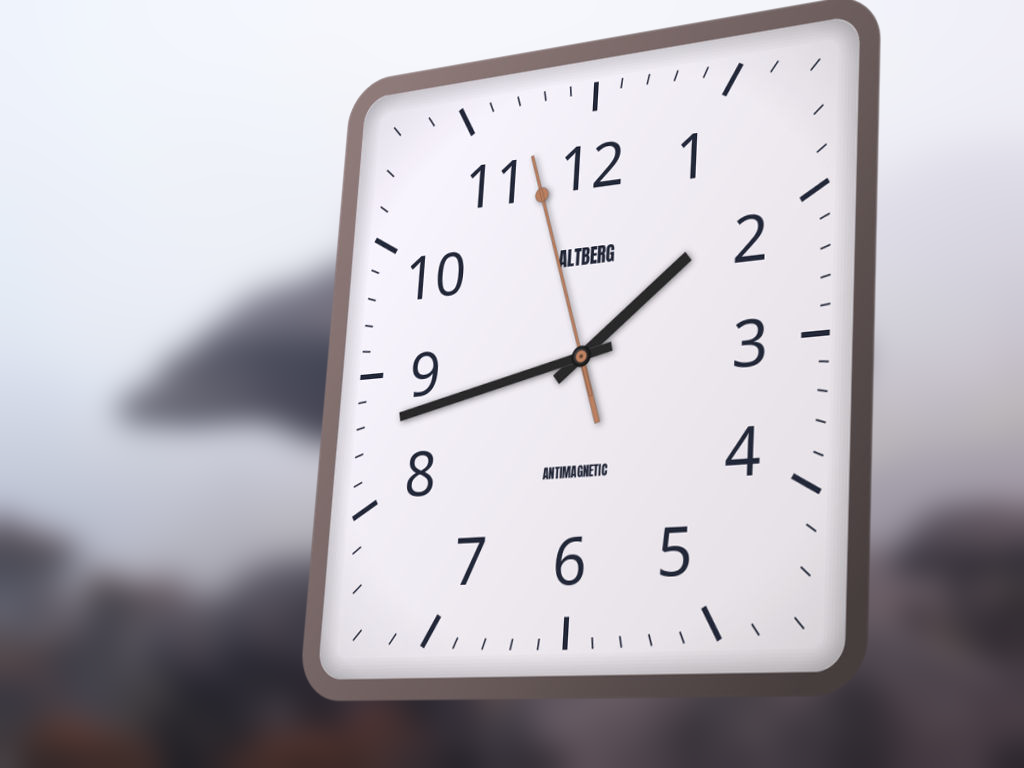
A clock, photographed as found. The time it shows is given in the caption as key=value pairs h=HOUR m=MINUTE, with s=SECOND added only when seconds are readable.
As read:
h=1 m=42 s=57
